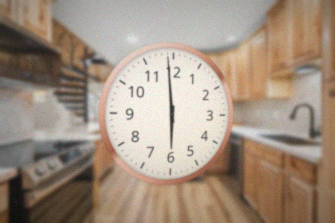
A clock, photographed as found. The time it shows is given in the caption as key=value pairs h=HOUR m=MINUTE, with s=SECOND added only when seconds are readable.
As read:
h=5 m=59
